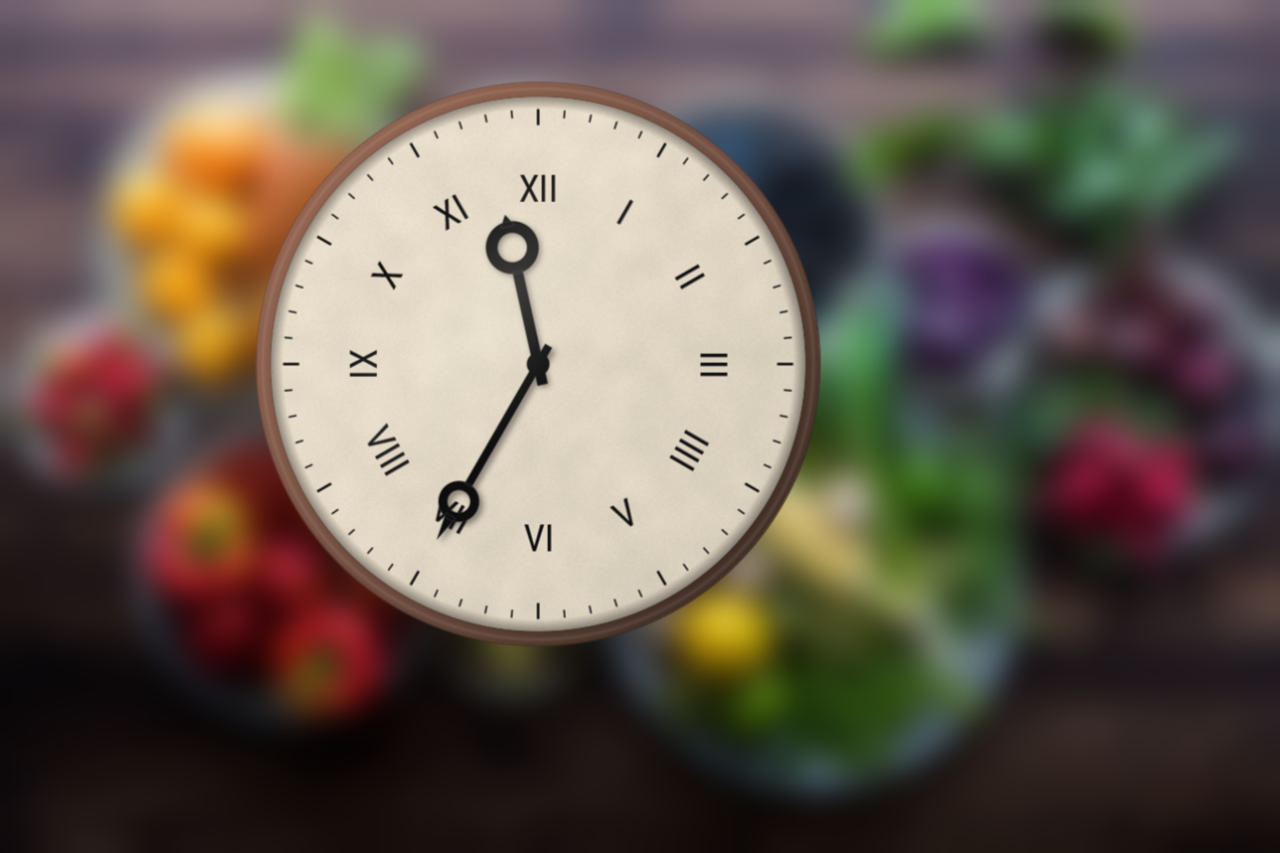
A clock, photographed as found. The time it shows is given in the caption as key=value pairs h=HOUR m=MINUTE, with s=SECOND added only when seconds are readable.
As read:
h=11 m=35
